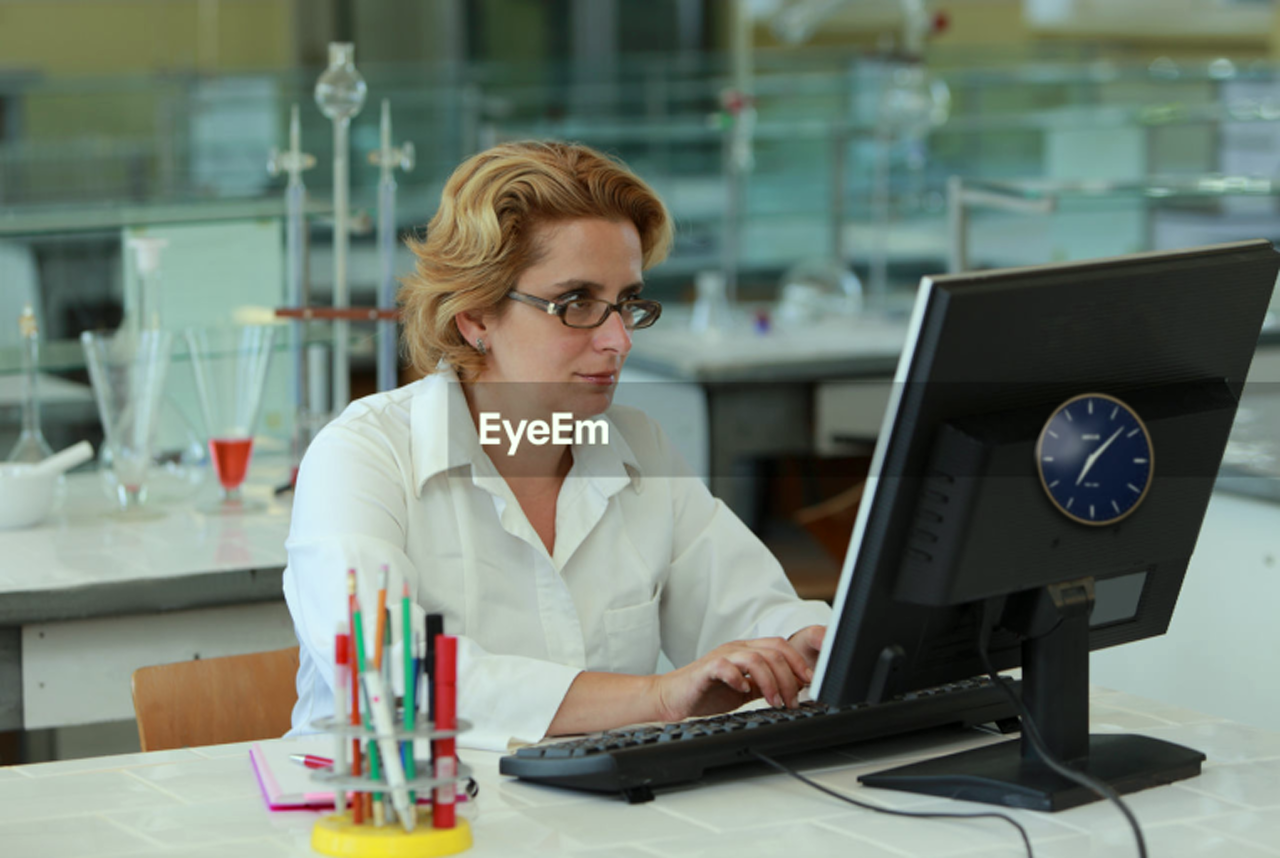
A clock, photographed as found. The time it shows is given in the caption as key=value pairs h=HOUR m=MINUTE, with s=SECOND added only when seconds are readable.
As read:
h=7 m=8
